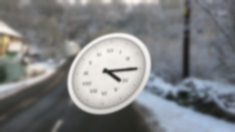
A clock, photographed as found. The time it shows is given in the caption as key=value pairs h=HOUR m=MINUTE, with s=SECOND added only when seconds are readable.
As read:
h=4 m=15
